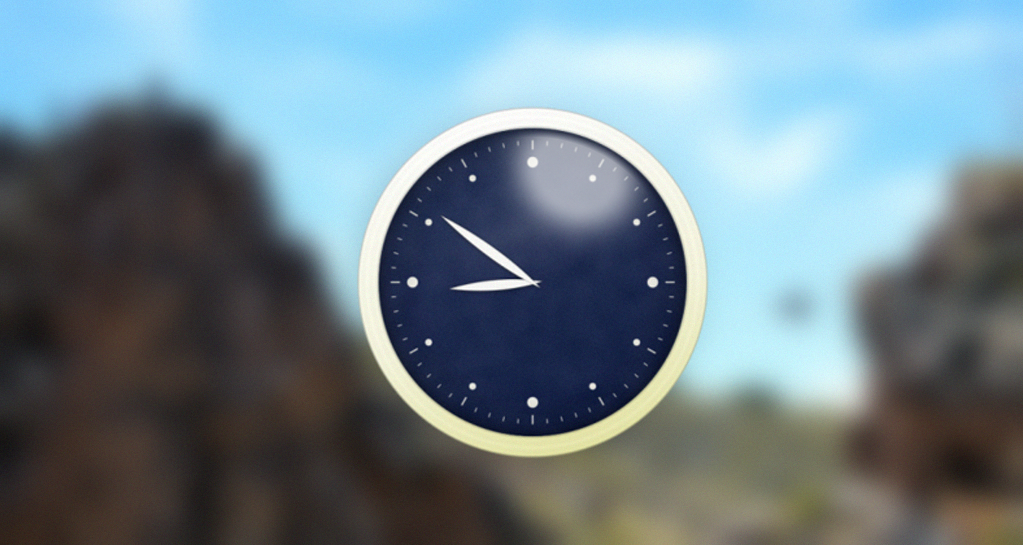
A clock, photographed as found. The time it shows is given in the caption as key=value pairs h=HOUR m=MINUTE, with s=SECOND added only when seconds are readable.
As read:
h=8 m=51
